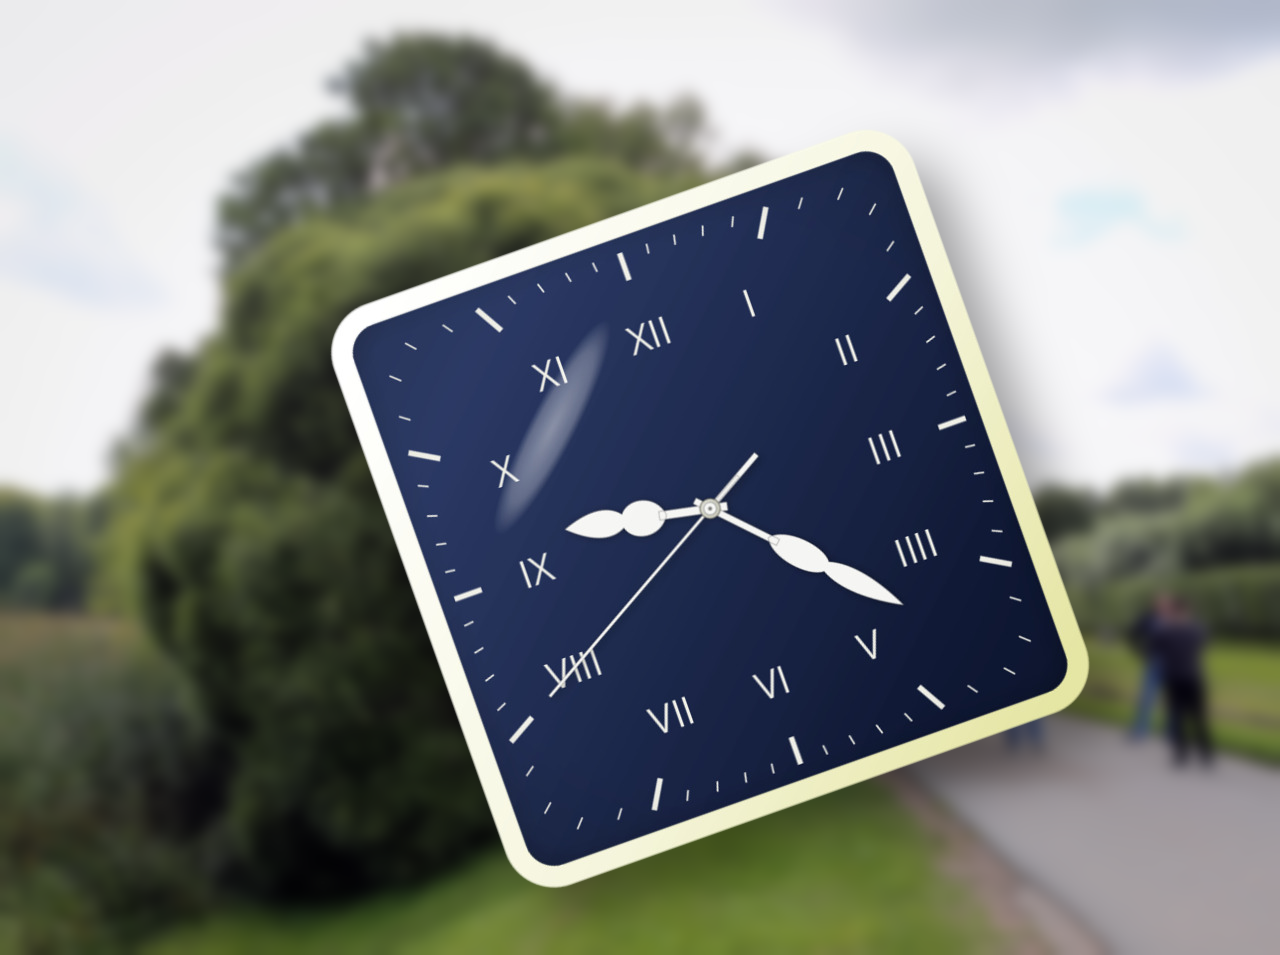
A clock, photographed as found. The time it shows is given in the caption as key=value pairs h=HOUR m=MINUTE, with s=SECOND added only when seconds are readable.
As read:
h=9 m=22 s=40
